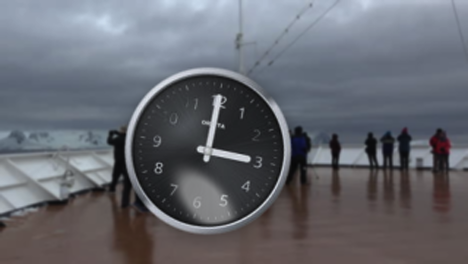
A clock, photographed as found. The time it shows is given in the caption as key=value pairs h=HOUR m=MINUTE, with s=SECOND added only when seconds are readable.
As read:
h=3 m=0
